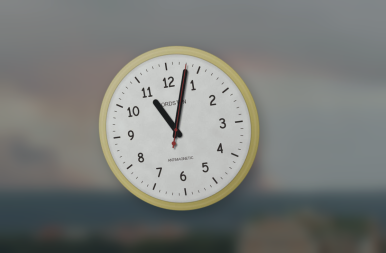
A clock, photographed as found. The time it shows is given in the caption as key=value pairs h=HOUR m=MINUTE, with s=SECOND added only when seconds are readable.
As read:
h=11 m=3 s=3
